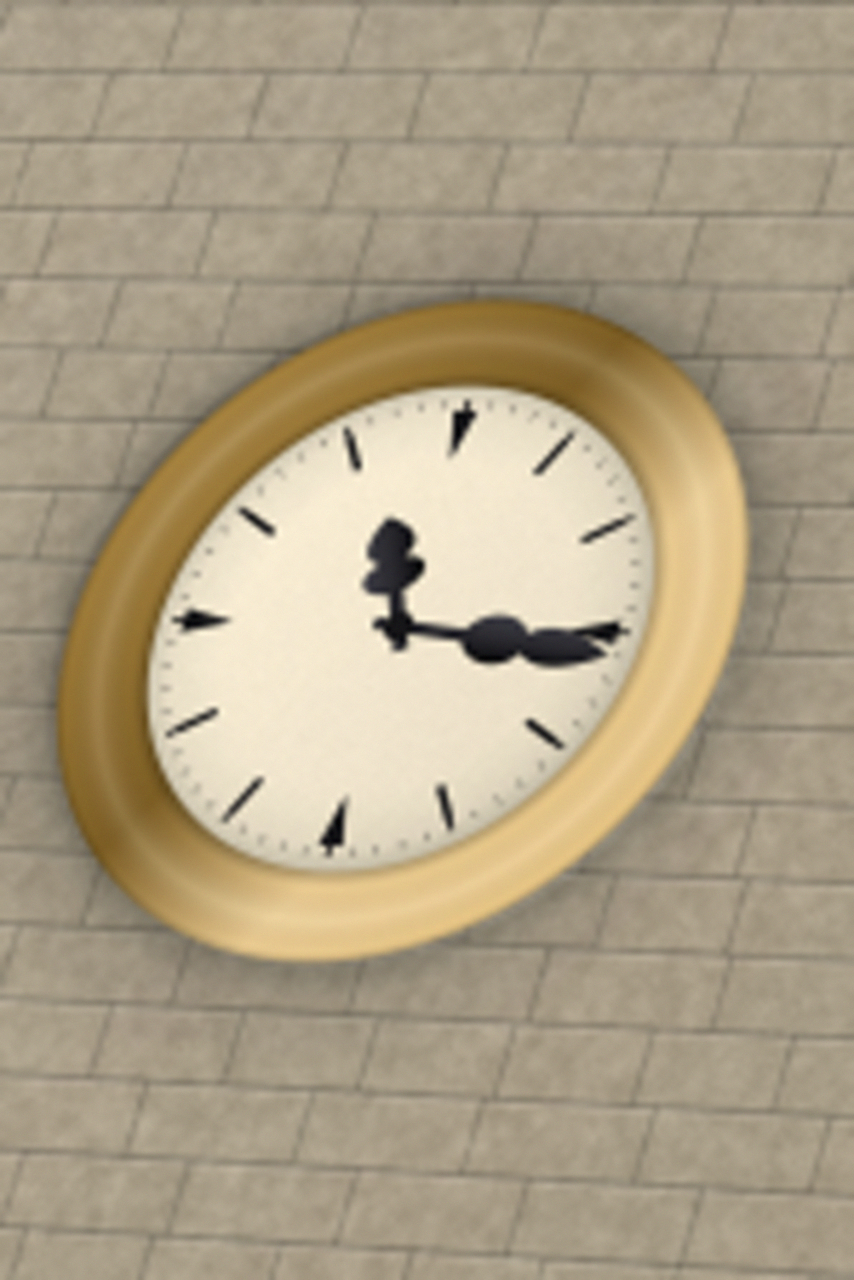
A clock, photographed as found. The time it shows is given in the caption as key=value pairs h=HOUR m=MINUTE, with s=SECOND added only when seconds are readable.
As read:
h=11 m=16
